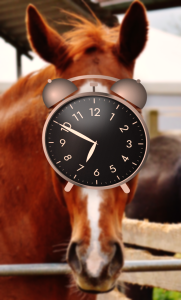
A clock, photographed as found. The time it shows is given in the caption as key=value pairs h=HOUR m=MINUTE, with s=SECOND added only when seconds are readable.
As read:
h=6 m=50
